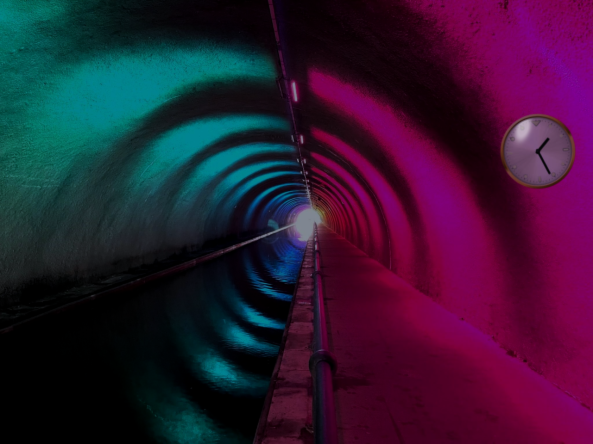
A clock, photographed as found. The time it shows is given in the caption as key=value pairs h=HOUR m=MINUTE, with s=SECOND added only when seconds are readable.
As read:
h=1 m=26
